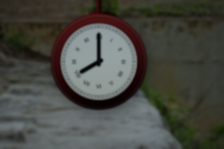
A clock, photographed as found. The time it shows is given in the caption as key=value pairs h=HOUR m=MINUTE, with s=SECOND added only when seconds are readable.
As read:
h=8 m=0
